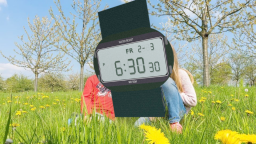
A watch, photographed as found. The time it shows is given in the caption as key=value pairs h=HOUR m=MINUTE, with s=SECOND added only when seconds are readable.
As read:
h=6 m=30 s=30
